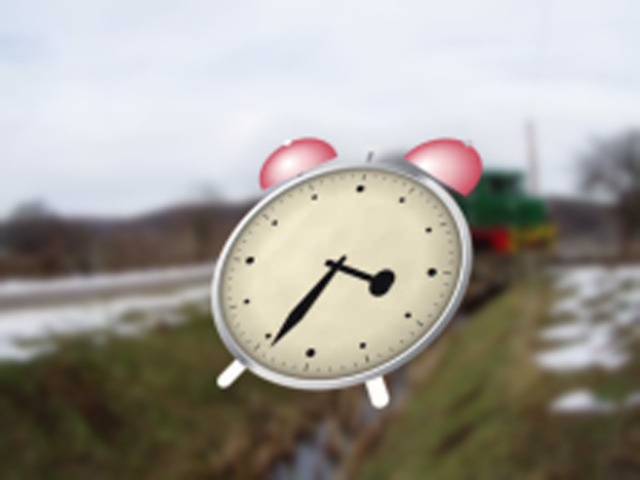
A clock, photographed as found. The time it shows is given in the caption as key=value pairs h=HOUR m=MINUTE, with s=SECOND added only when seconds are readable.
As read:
h=3 m=34
